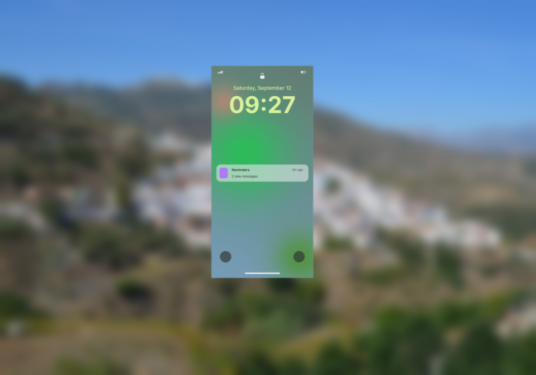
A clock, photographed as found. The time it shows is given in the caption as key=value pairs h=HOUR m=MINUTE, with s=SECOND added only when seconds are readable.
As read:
h=9 m=27
